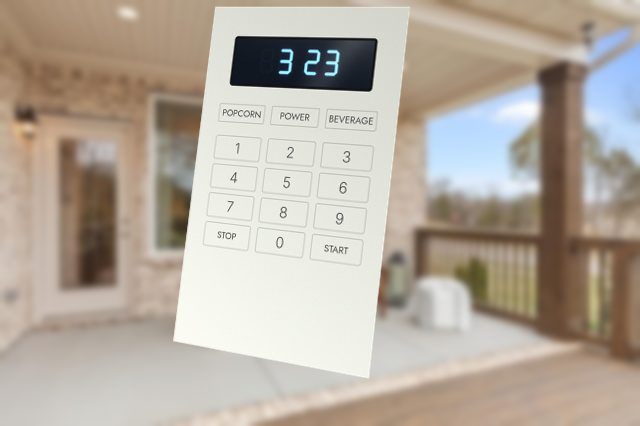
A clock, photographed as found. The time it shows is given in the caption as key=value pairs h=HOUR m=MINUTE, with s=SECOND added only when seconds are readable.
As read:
h=3 m=23
